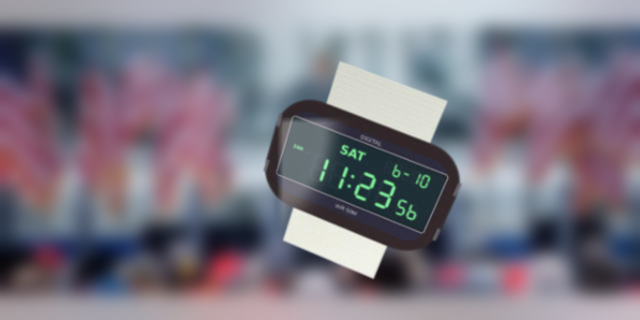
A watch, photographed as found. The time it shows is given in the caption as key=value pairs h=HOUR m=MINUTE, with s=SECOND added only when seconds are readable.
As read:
h=11 m=23 s=56
